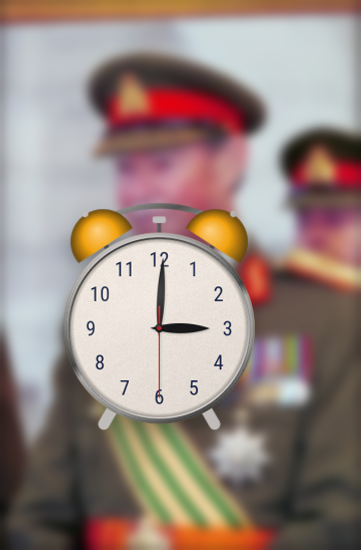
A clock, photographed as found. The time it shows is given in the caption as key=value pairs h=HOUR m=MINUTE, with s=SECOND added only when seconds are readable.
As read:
h=3 m=0 s=30
